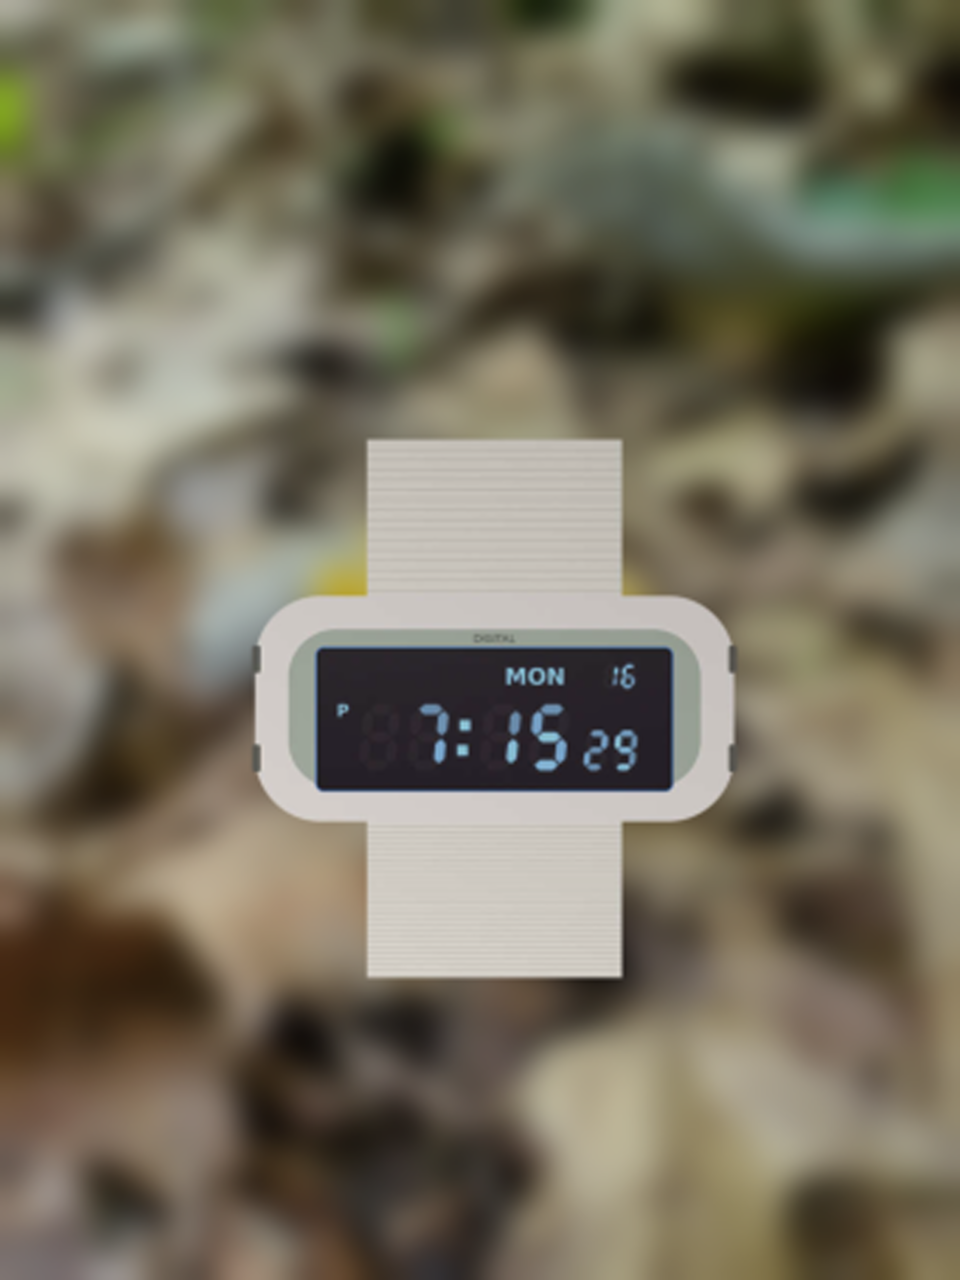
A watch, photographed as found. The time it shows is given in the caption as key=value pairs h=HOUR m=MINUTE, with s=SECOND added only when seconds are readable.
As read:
h=7 m=15 s=29
